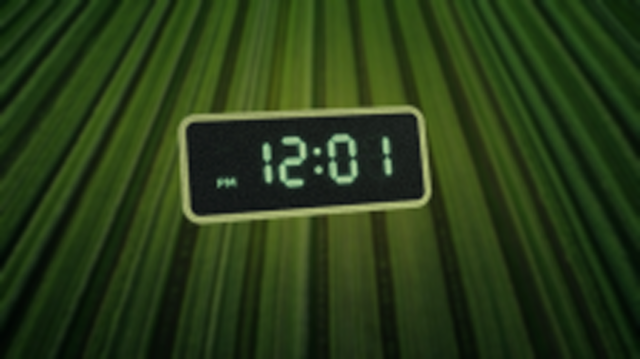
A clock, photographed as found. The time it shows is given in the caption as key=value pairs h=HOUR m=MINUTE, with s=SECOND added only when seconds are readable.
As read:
h=12 m=1
